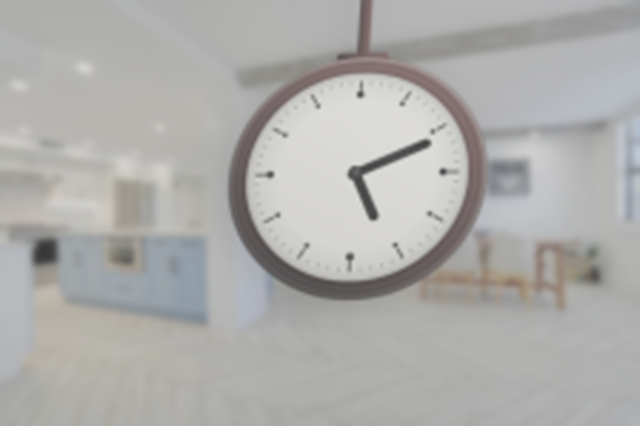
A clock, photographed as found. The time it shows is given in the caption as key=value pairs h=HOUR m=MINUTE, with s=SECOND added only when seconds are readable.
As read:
h=5 m=11
